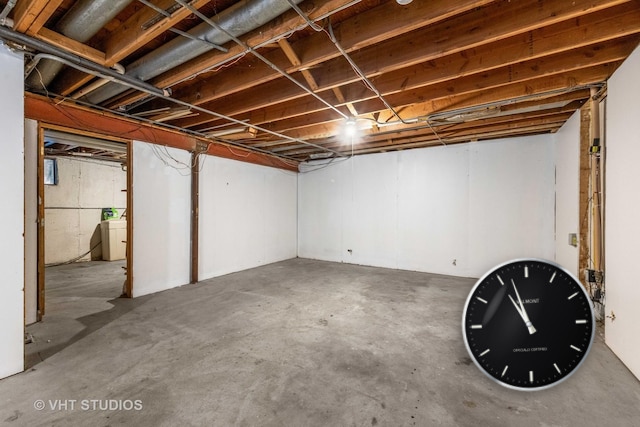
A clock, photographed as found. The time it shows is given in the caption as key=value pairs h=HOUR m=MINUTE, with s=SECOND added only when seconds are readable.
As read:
h=10 m=57
